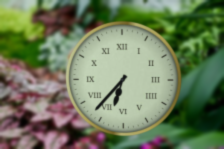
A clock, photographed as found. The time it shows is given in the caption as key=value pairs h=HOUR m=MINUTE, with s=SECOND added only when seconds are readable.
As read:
h=6 m=37
